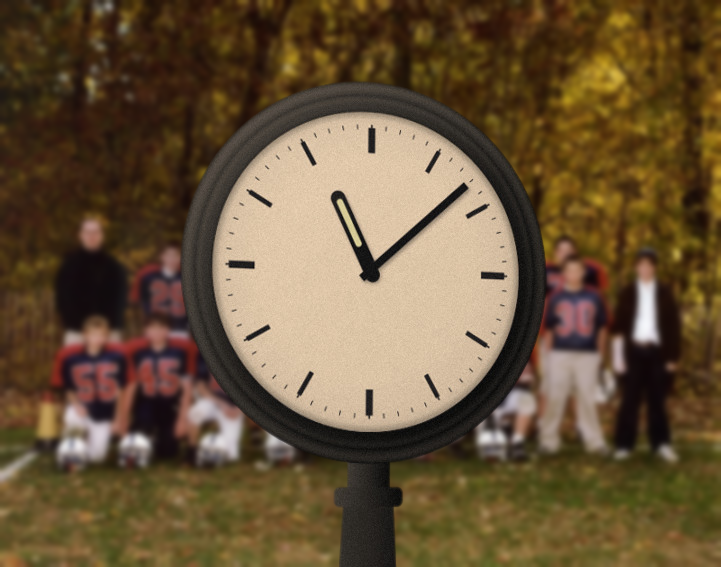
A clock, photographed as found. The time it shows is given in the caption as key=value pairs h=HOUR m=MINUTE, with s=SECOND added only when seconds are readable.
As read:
h=11 m=8
